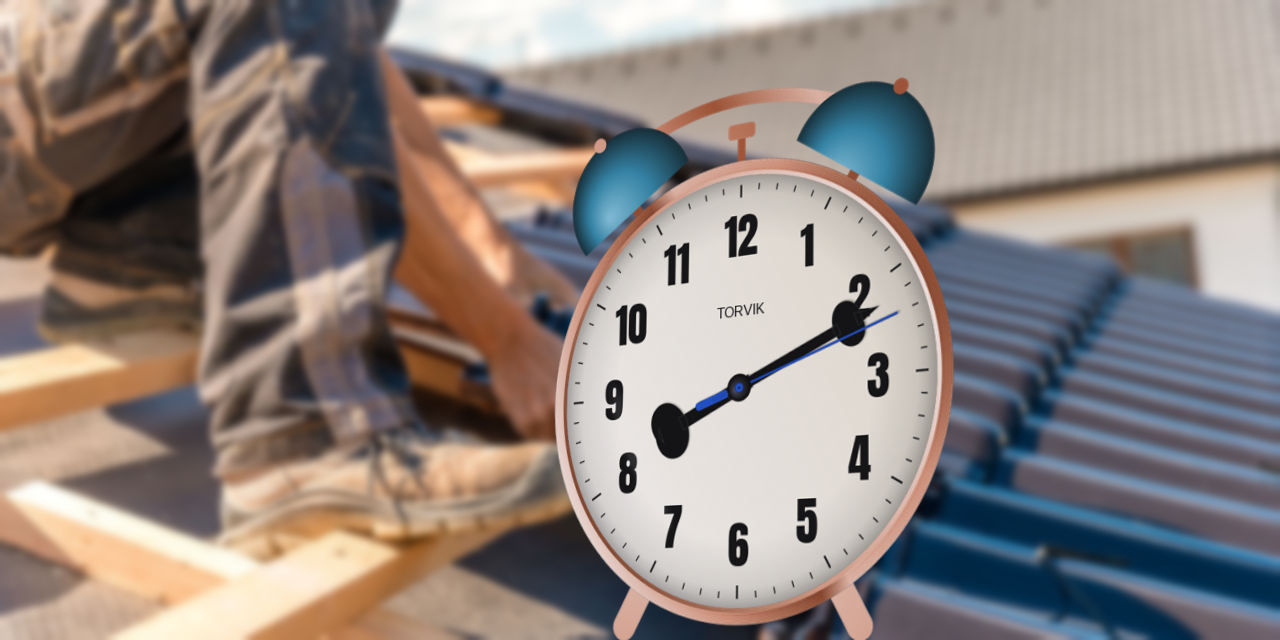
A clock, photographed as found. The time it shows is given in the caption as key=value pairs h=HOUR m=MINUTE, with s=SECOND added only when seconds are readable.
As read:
h=8 m=11 s=12
